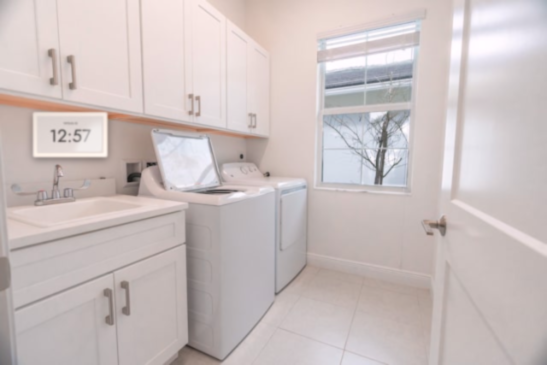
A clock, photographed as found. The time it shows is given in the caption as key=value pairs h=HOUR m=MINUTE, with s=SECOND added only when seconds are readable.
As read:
h=12 m=57
